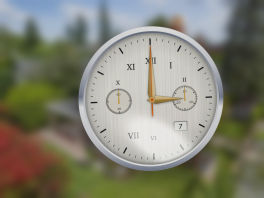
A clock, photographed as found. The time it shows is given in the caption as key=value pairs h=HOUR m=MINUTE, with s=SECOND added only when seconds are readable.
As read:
h=3 m=0
